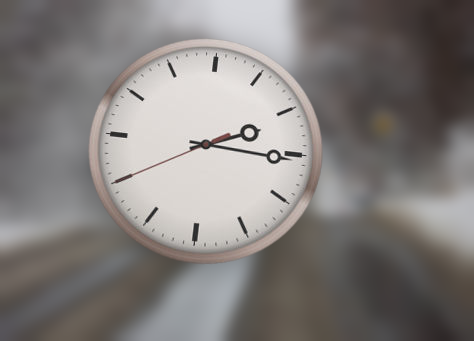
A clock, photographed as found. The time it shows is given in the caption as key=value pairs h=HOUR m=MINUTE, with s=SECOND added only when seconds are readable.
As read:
h=2 m=15 s=40
